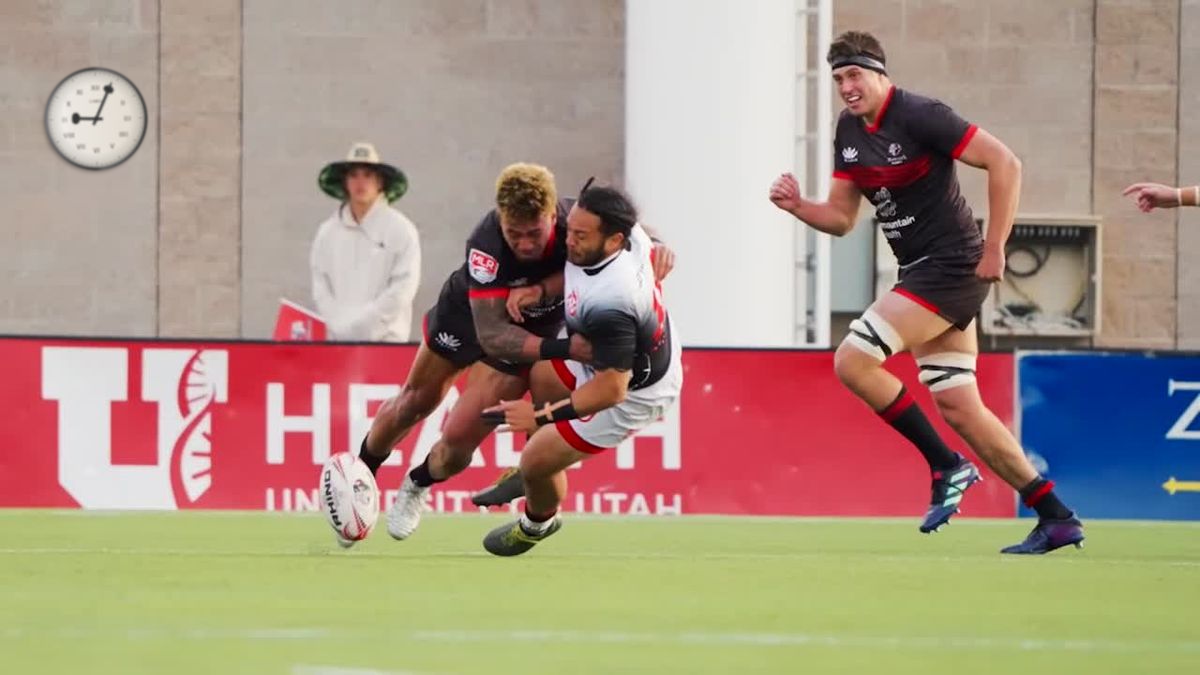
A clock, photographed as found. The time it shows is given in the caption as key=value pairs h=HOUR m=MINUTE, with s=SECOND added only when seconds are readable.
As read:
h=9 m=4
